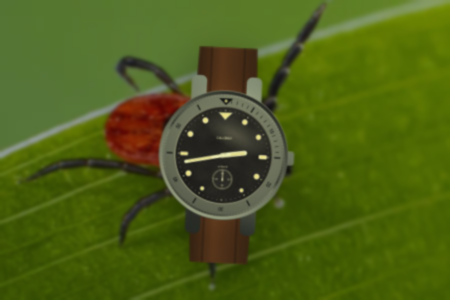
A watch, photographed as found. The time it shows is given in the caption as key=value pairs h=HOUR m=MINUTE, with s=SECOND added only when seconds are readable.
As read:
h=2 m=43
